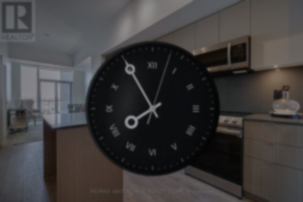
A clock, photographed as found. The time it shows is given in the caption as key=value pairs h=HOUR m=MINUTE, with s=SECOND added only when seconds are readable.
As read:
h=7 m=55 s=3
